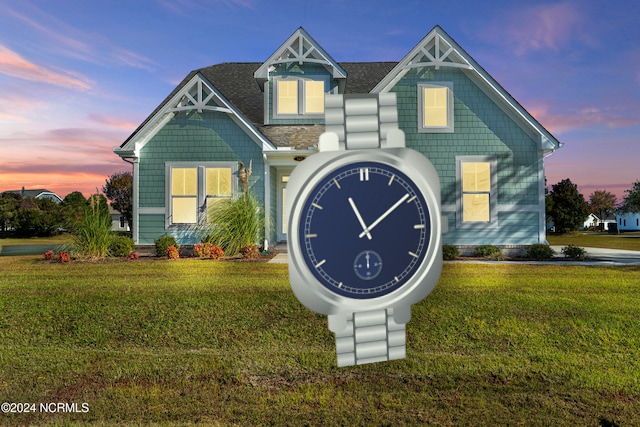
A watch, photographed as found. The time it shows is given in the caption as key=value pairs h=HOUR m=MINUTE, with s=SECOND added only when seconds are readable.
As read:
h=11 m=9
